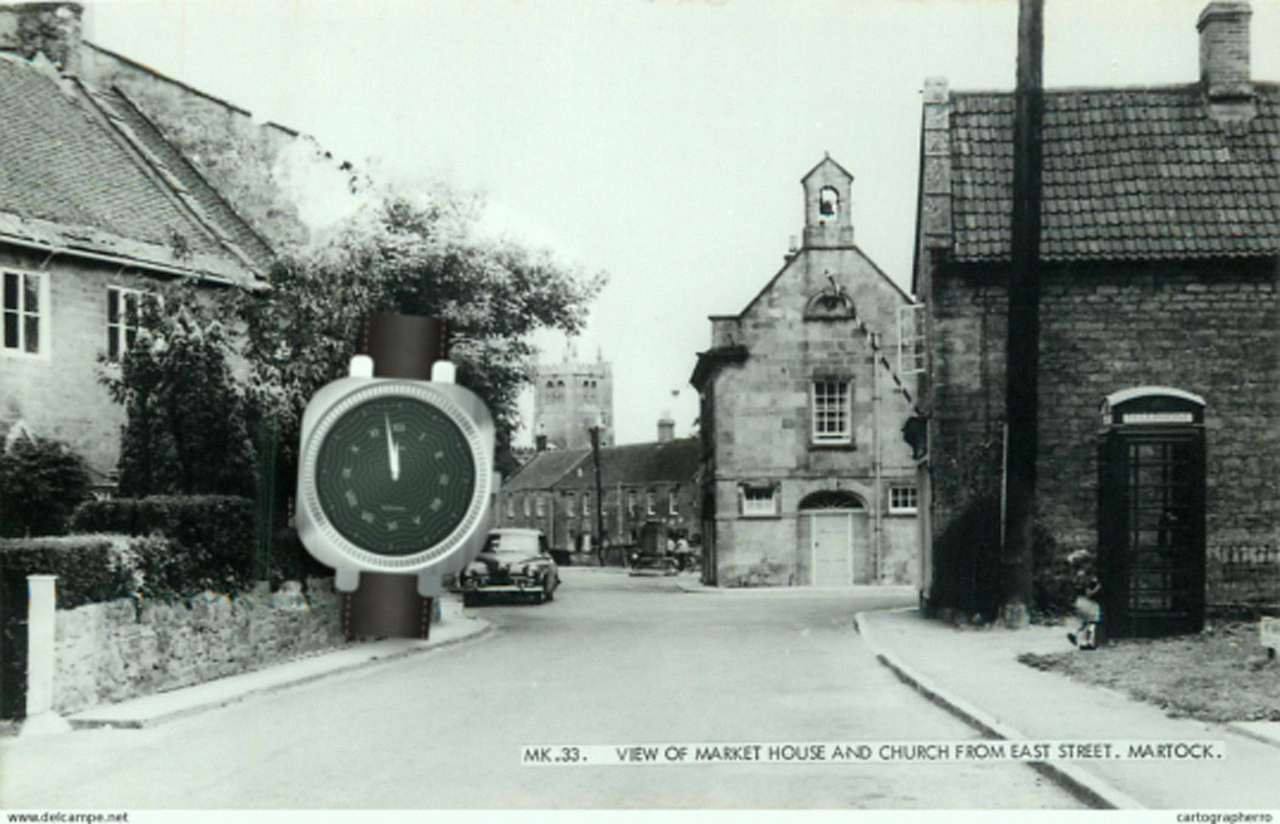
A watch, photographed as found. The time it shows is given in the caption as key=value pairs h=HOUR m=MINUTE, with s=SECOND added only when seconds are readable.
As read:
h=11 m=58
